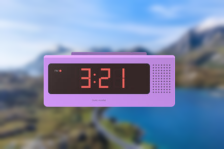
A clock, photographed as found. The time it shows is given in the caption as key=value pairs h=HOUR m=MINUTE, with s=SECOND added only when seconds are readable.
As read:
h=3 m=21
